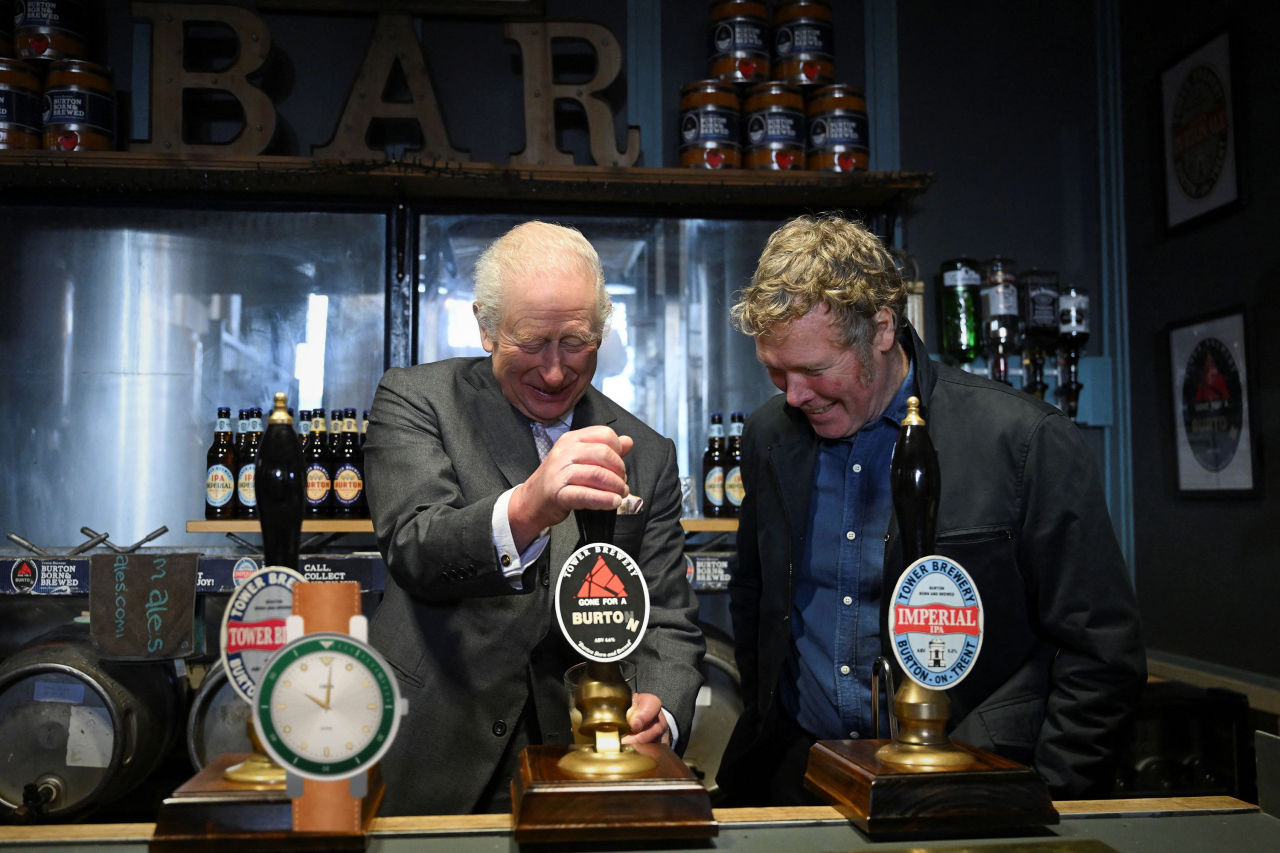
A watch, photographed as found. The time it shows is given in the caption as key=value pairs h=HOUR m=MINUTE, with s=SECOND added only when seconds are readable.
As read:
h=10 m=1
